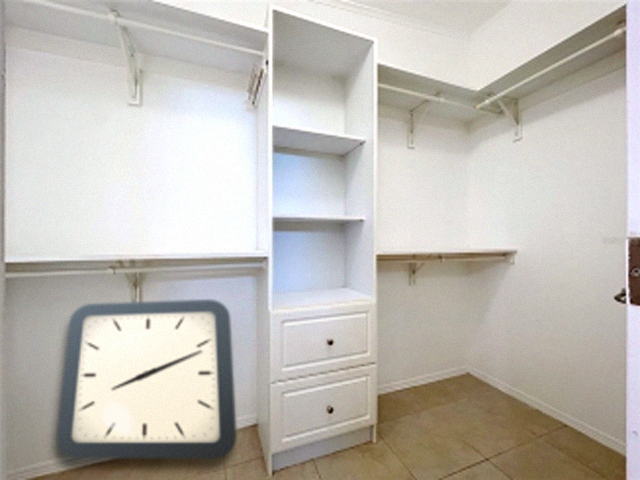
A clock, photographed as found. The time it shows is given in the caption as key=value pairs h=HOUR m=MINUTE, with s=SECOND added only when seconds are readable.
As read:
h=8 m=11
